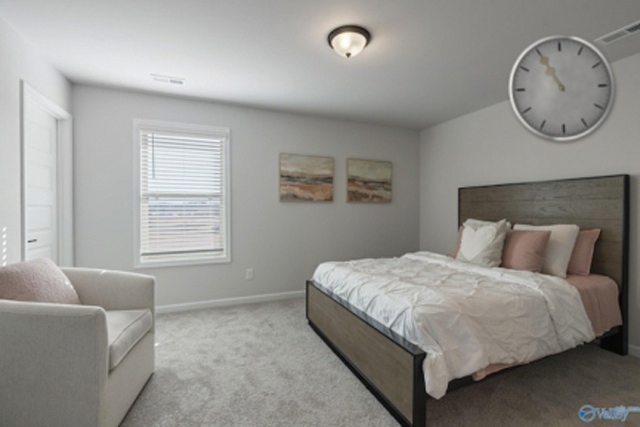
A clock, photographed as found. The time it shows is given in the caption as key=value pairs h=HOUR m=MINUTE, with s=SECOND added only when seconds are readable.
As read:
h=10 m=55
